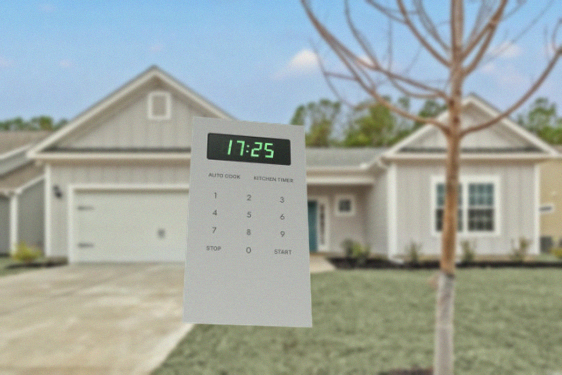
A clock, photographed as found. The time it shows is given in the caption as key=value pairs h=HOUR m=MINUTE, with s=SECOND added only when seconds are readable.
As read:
h=17 m=25
